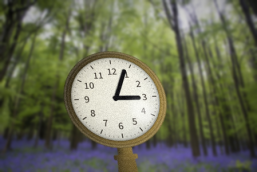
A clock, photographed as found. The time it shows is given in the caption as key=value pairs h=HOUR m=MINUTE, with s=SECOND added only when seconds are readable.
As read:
h=3 m=4
